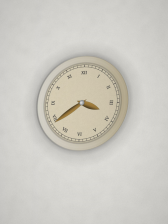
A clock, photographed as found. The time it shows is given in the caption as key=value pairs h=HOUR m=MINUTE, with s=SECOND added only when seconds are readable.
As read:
h=3 m=39
